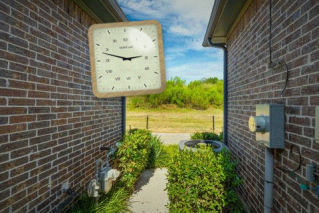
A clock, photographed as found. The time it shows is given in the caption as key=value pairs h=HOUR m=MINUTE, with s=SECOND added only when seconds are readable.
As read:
h=2 m=48
